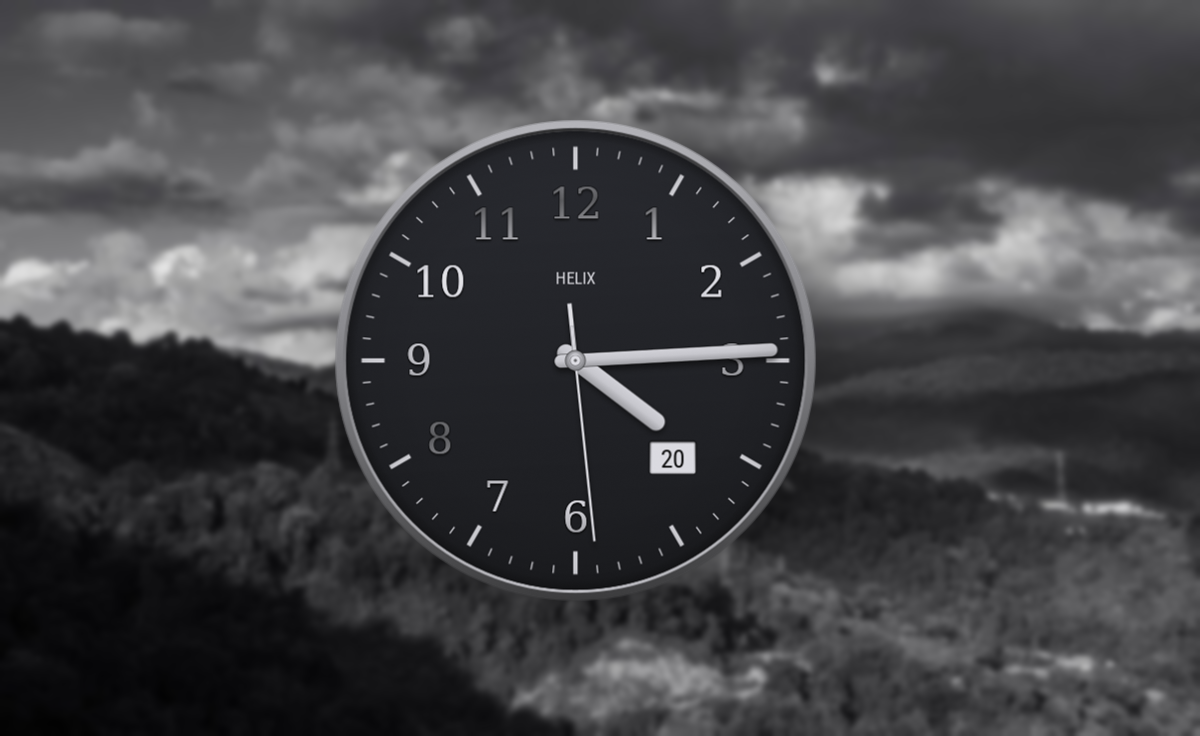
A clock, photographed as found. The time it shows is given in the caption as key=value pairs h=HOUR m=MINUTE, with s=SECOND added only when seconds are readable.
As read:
h=4 m=14 s=29
